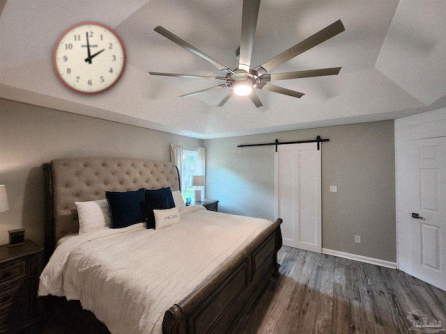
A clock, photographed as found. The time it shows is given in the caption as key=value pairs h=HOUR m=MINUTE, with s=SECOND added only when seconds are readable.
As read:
h=1 m=59
